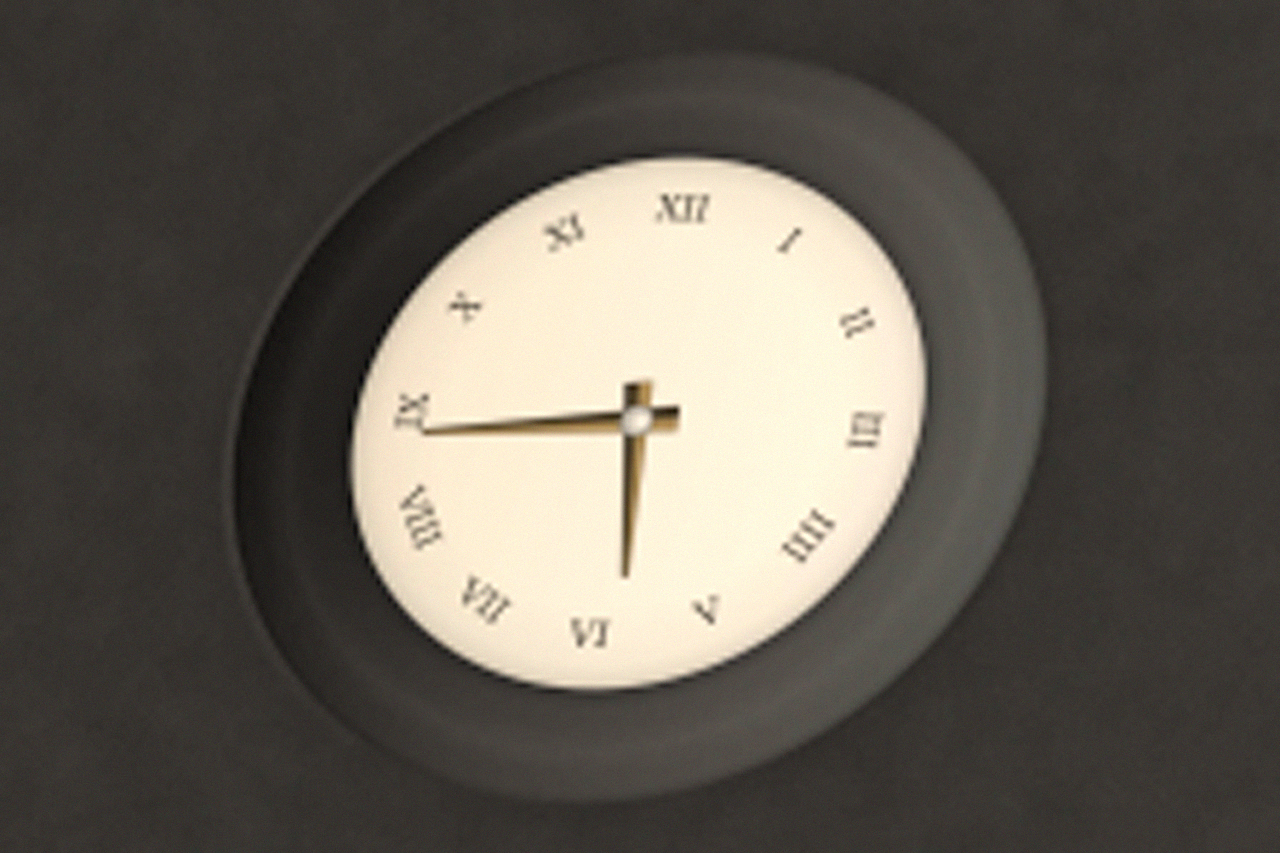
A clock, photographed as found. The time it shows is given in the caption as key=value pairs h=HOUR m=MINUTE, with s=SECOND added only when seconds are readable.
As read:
h=5 m=44
